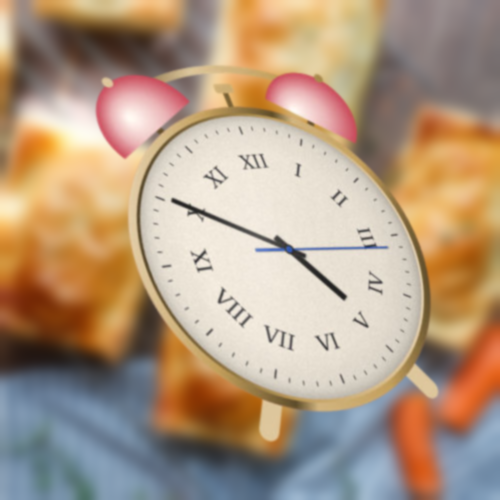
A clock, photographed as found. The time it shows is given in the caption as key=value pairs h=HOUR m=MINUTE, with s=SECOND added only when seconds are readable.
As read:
h=4 m=50 s=16
